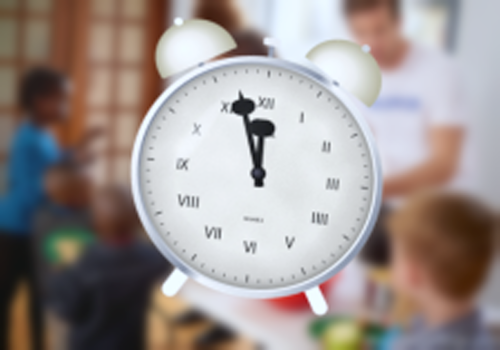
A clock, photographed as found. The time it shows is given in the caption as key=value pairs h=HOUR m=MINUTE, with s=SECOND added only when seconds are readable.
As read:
h=11 m=57
